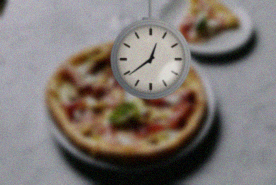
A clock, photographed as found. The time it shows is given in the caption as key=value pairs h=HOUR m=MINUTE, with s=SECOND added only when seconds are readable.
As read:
h=12 m=39
